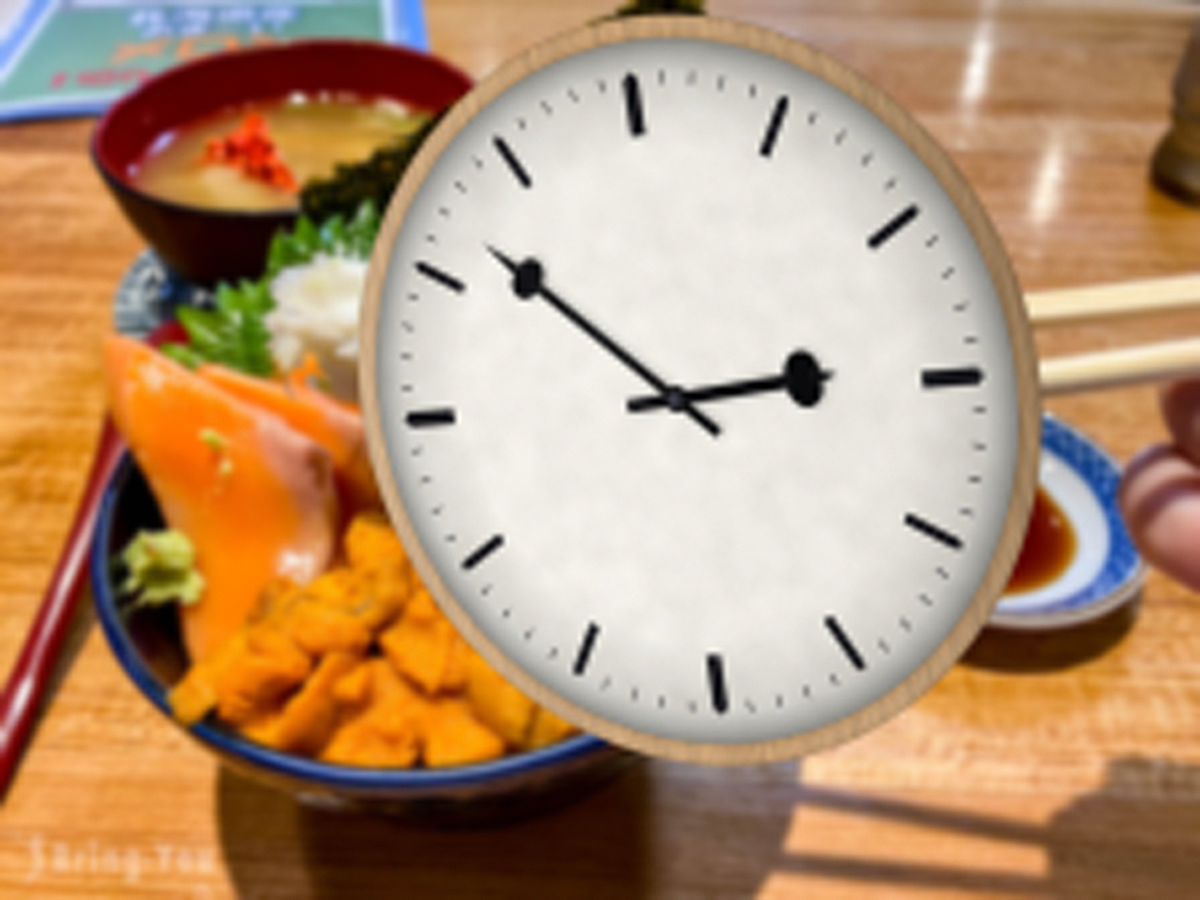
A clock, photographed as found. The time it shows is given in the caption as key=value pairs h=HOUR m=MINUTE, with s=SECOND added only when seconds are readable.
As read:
h=2 m=52
